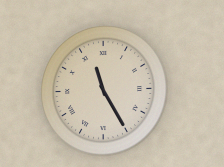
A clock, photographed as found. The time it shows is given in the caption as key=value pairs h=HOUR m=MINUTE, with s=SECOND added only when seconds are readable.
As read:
h=11 m=25
